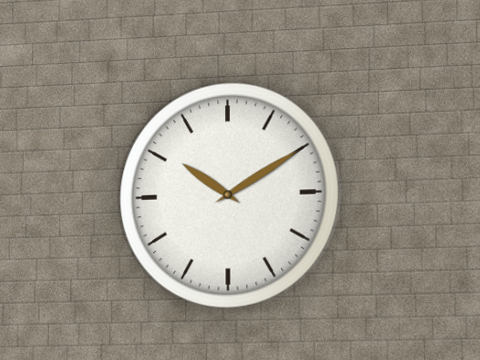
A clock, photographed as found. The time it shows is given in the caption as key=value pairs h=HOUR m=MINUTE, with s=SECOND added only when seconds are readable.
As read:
h=10 m=10
